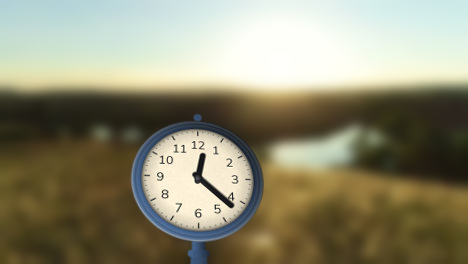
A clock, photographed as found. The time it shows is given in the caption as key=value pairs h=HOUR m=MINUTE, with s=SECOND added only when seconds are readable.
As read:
h=12 m=22
